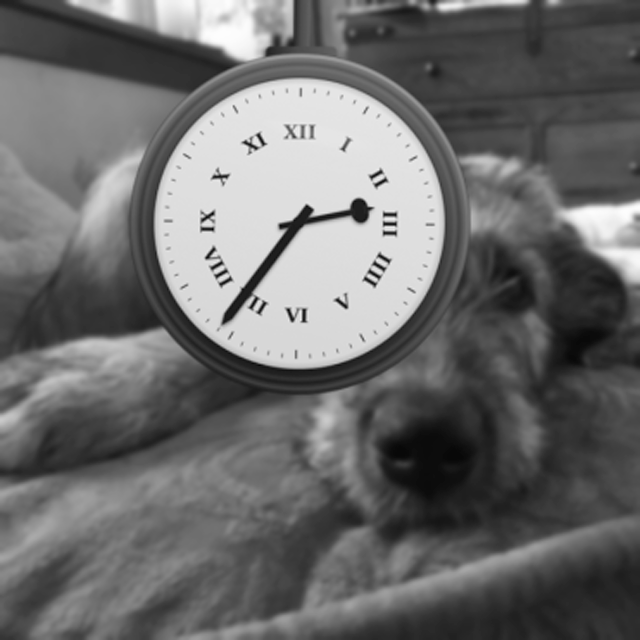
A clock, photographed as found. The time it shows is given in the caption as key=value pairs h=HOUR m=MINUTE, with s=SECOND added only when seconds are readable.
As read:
h=2 m=36
